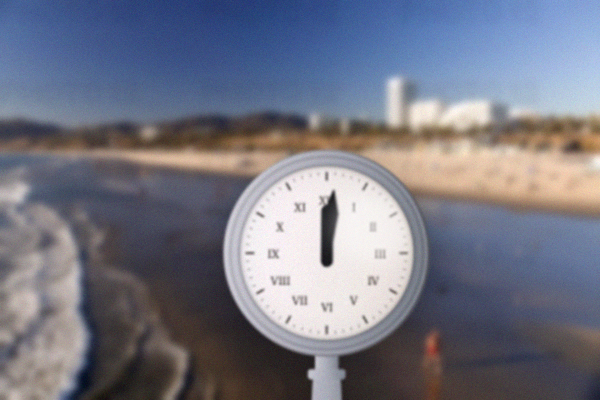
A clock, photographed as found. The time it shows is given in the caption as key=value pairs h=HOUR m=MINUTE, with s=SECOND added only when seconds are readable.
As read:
h=12 m=1
